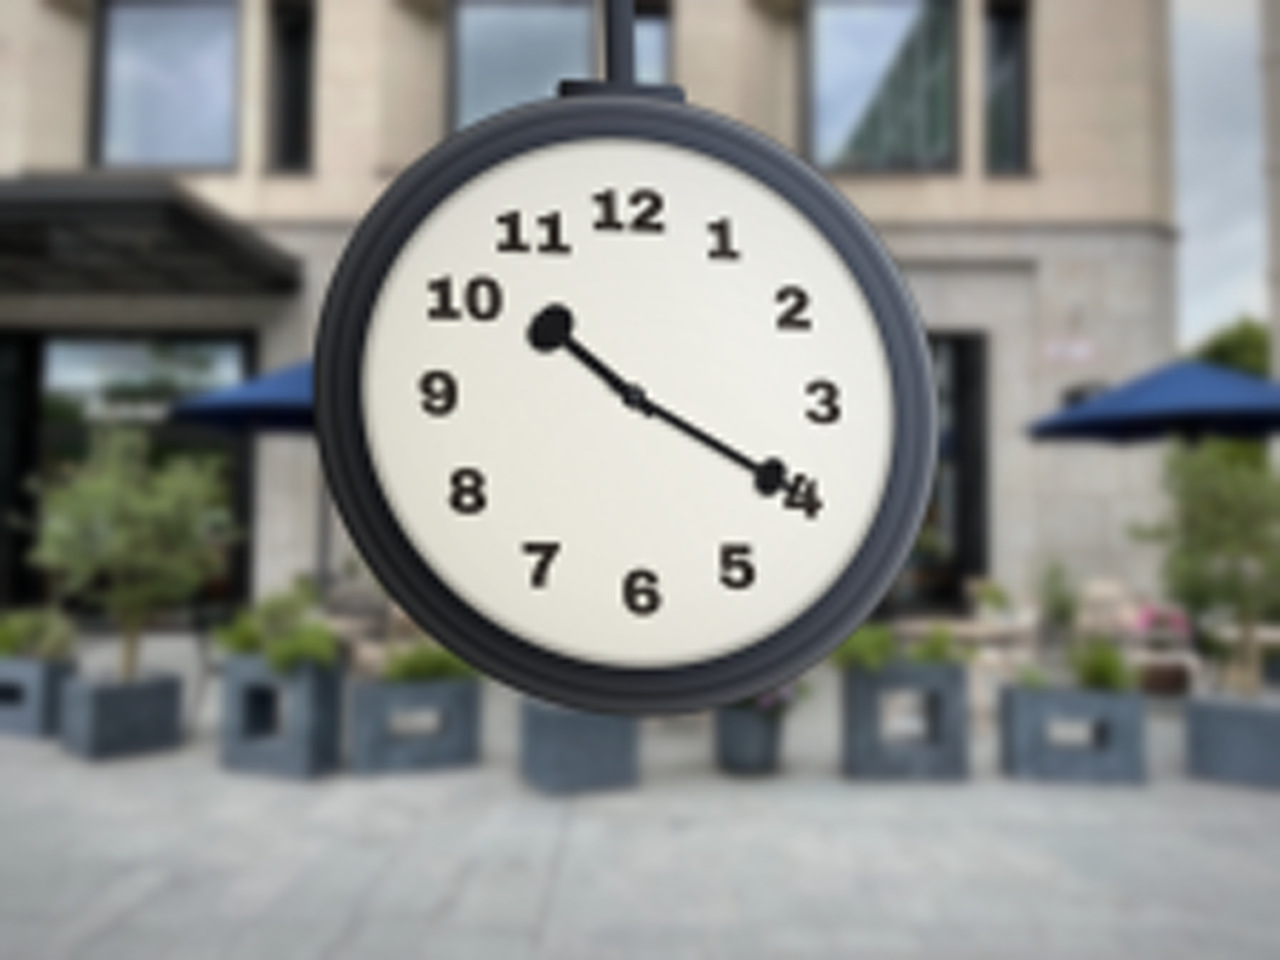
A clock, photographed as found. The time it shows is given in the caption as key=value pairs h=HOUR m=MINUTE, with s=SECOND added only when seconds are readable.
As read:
h=10 m=20
